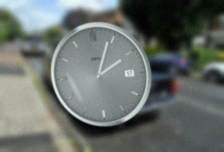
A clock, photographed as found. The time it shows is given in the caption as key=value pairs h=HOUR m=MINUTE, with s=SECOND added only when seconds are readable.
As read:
h=2 m=4
